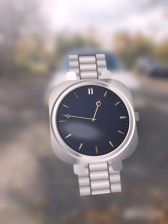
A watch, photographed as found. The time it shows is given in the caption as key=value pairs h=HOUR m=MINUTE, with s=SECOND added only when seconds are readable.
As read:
h=12 m=47
